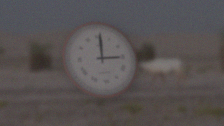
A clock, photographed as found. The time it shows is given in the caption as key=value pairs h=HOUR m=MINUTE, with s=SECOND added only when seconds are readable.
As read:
h=3 m=1
